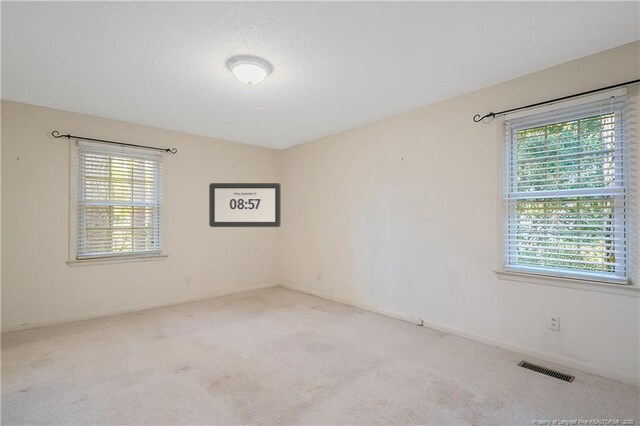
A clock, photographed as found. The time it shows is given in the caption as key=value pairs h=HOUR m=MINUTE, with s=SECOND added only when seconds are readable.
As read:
h=8 m=57
